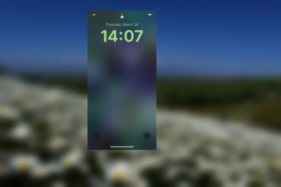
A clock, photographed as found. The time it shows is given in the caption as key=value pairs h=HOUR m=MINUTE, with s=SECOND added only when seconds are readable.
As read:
h=14 m=7
